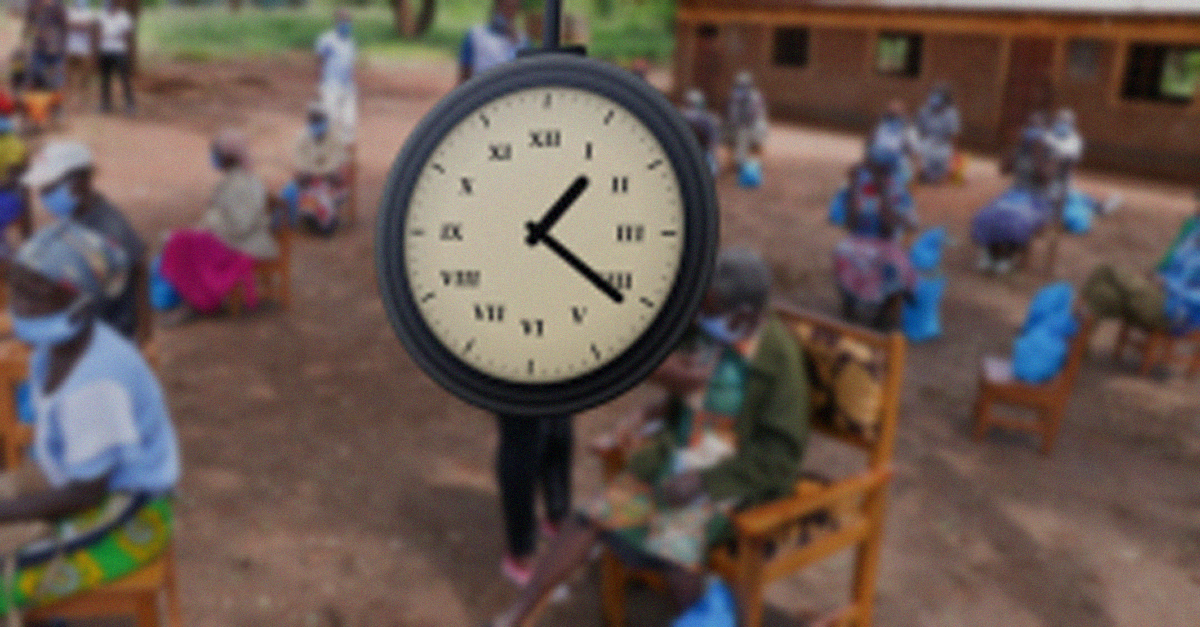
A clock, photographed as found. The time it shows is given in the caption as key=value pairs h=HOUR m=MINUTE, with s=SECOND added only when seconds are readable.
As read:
h=1 m=21
